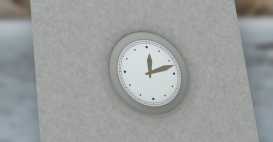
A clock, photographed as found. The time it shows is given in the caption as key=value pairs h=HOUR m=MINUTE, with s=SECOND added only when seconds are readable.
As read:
h=12 m=12
